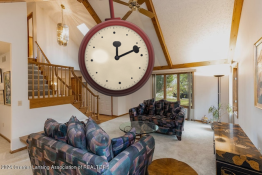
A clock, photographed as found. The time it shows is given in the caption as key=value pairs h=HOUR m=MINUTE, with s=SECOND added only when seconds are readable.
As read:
h=12 m=12
